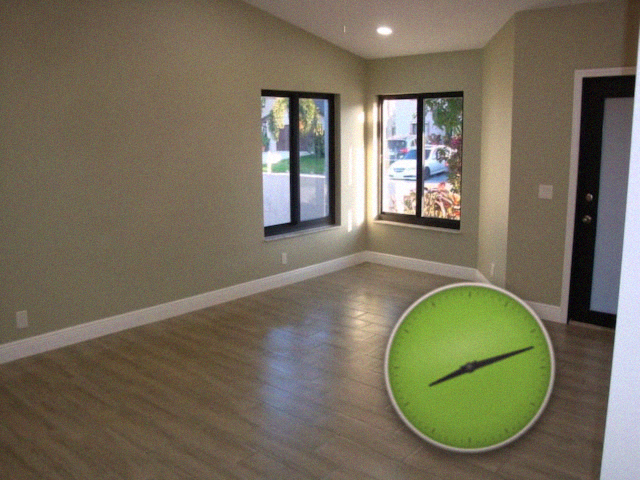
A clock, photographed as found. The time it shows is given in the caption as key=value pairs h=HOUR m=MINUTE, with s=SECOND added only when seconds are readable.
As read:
h=8 m=12
